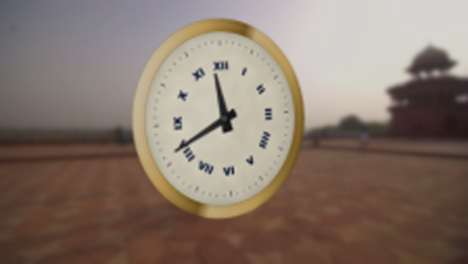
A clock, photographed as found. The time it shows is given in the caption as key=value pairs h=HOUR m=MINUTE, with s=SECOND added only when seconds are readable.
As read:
h=11 m=41
